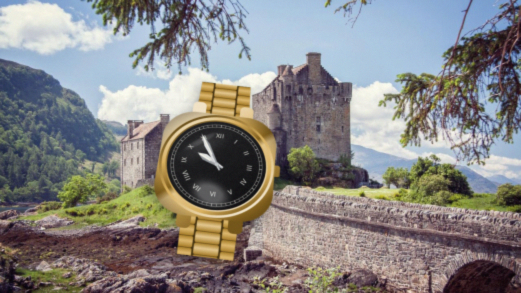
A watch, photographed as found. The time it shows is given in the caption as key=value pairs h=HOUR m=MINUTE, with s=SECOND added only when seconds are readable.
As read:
h=9 m=55
